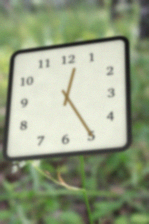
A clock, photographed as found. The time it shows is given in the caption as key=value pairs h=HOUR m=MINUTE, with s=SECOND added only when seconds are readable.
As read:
h=12 m=25
